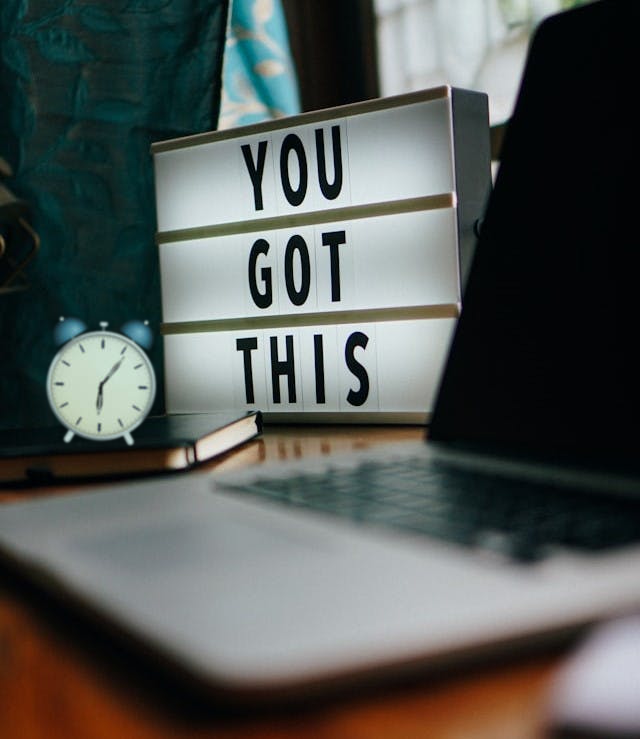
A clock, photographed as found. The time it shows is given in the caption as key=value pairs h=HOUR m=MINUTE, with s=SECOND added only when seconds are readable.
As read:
h=6 m=6
